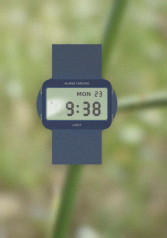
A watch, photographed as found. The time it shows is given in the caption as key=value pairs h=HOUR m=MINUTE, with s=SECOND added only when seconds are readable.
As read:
h=9 m=38
